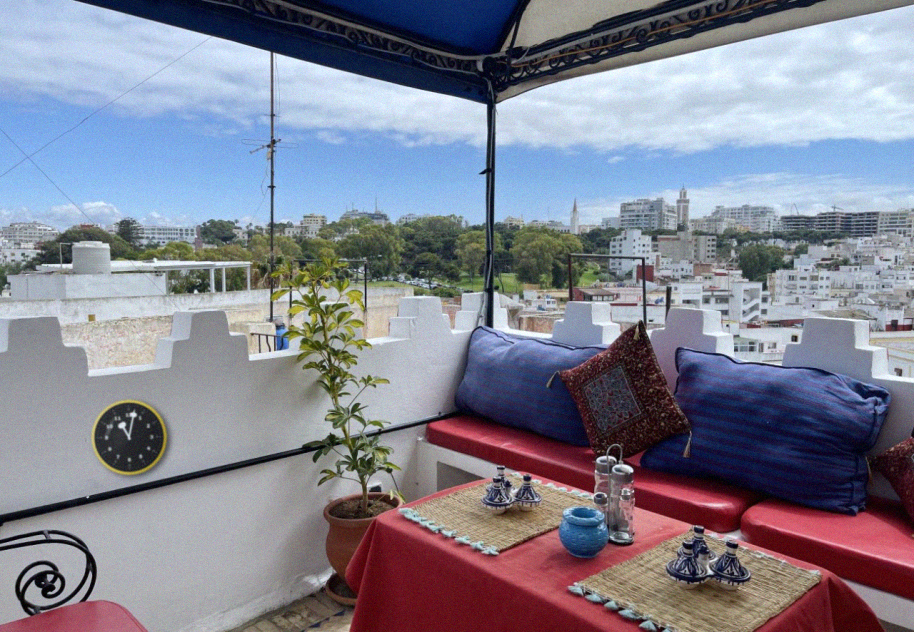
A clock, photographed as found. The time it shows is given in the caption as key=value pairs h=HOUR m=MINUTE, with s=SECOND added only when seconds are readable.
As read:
h=11 m=2
